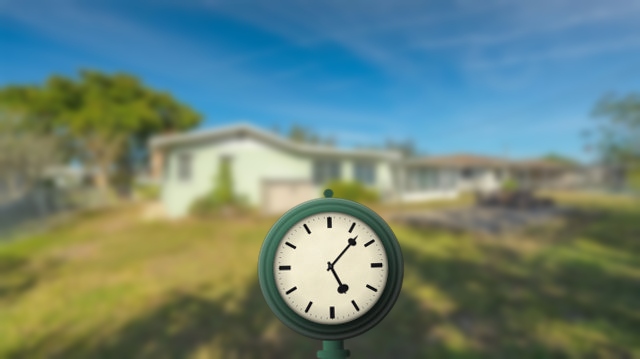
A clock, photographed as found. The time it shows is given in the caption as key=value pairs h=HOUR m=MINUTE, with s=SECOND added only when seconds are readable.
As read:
h=5 m=7
